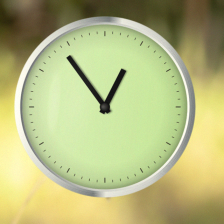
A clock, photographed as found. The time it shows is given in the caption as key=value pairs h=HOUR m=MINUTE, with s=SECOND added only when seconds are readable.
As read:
h=12 m=54
